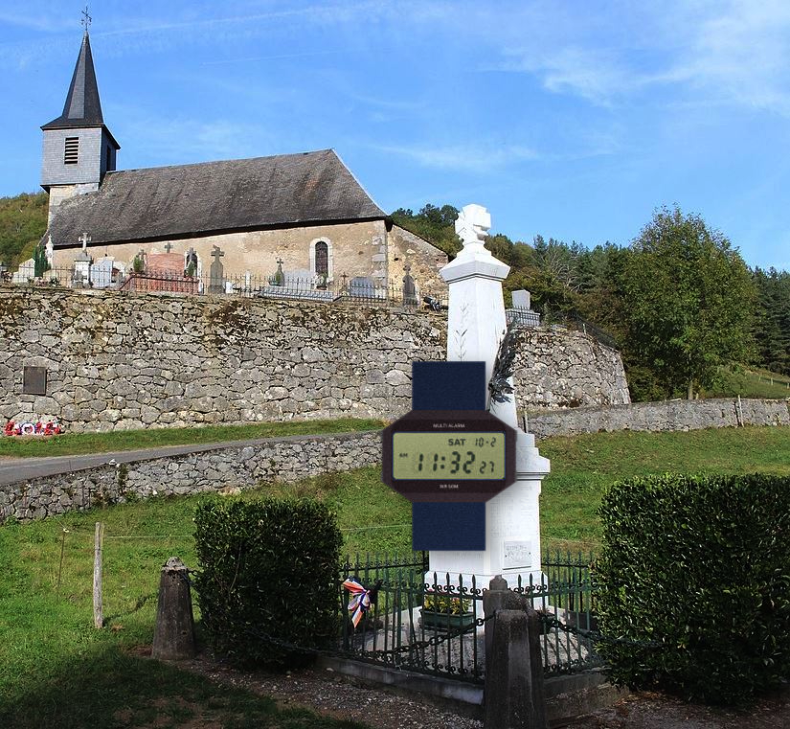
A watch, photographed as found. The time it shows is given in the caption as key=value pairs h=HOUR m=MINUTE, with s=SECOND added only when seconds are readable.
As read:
h=11 m=32 s=27
